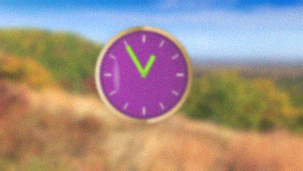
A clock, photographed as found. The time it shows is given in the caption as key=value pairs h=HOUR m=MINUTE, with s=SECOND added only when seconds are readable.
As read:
h=12 m=55
